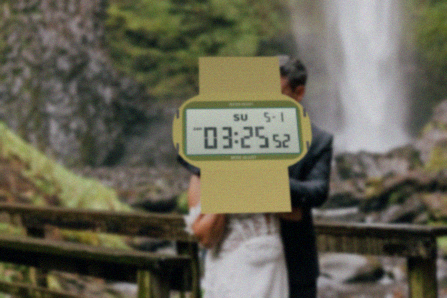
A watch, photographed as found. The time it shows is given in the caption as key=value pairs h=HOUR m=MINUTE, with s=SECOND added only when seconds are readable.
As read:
h=3 m=25 s=52
